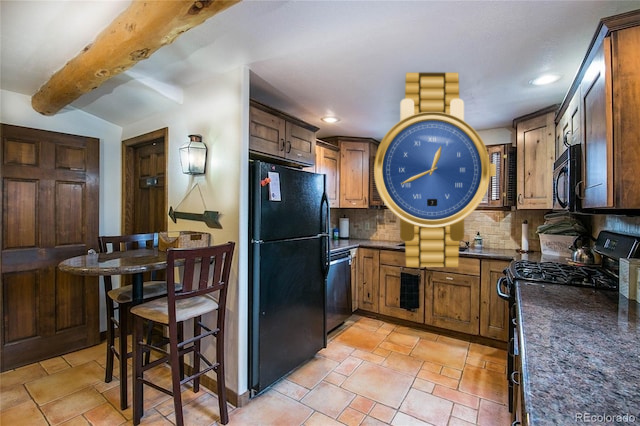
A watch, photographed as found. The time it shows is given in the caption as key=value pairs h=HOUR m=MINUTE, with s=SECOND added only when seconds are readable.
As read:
h=12 m=41
